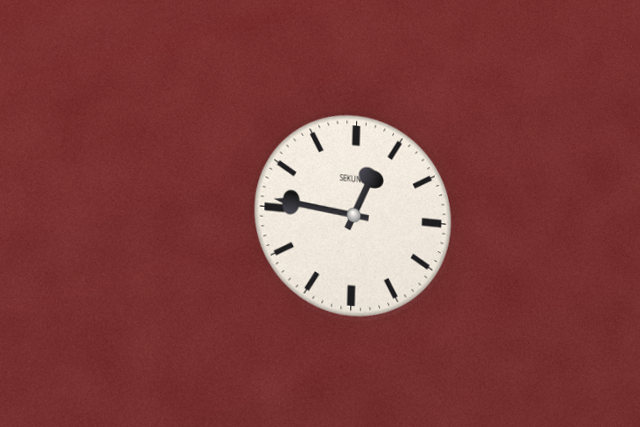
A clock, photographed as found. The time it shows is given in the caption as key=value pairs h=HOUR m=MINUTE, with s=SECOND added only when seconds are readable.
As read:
h=12 m=46
